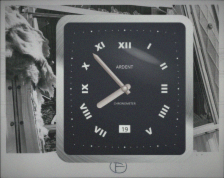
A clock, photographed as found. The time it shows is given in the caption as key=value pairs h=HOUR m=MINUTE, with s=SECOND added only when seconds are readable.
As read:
h=7 m=53
